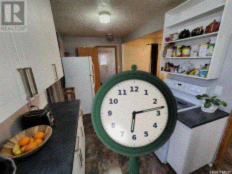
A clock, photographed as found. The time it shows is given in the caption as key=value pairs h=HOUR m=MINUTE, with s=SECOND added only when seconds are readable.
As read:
h=6 m=13
